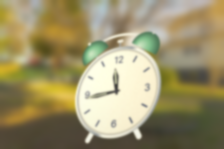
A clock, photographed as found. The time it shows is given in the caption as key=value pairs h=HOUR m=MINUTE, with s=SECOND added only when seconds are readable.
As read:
h=11 m=44
